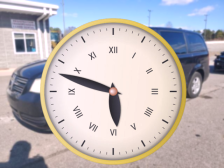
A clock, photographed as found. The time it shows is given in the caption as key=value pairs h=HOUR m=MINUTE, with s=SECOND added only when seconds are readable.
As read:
h=5 m=48
